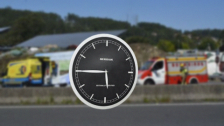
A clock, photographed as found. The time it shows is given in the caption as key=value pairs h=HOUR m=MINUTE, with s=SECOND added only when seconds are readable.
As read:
h=5 m=45
